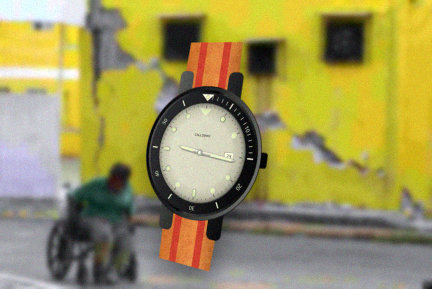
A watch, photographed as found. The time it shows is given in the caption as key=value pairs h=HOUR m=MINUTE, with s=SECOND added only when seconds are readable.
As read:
h=9 m=16
